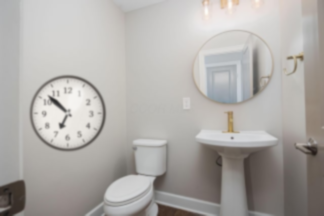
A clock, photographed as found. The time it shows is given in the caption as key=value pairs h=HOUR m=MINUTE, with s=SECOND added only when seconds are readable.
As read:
h=6 m=52
